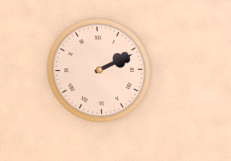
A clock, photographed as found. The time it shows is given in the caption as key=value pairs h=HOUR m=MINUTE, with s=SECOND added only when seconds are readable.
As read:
h=2 m=11
